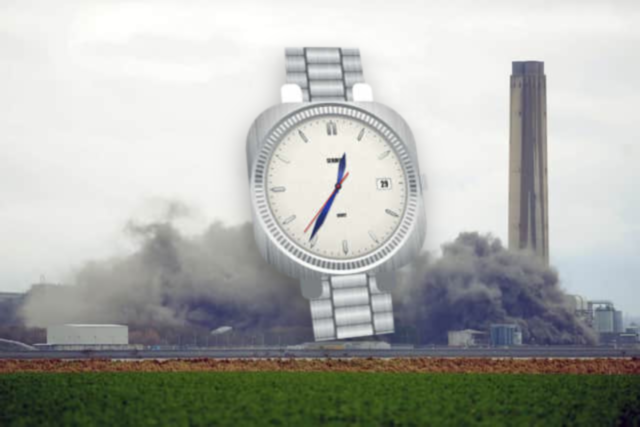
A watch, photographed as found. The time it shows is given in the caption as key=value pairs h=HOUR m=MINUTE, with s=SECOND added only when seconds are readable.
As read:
h=12 m=35 s=37
